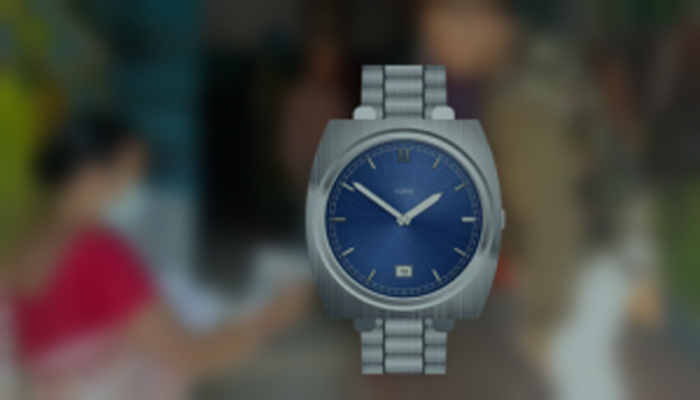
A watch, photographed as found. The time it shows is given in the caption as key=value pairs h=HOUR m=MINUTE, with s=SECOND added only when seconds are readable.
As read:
h=1 m=51
